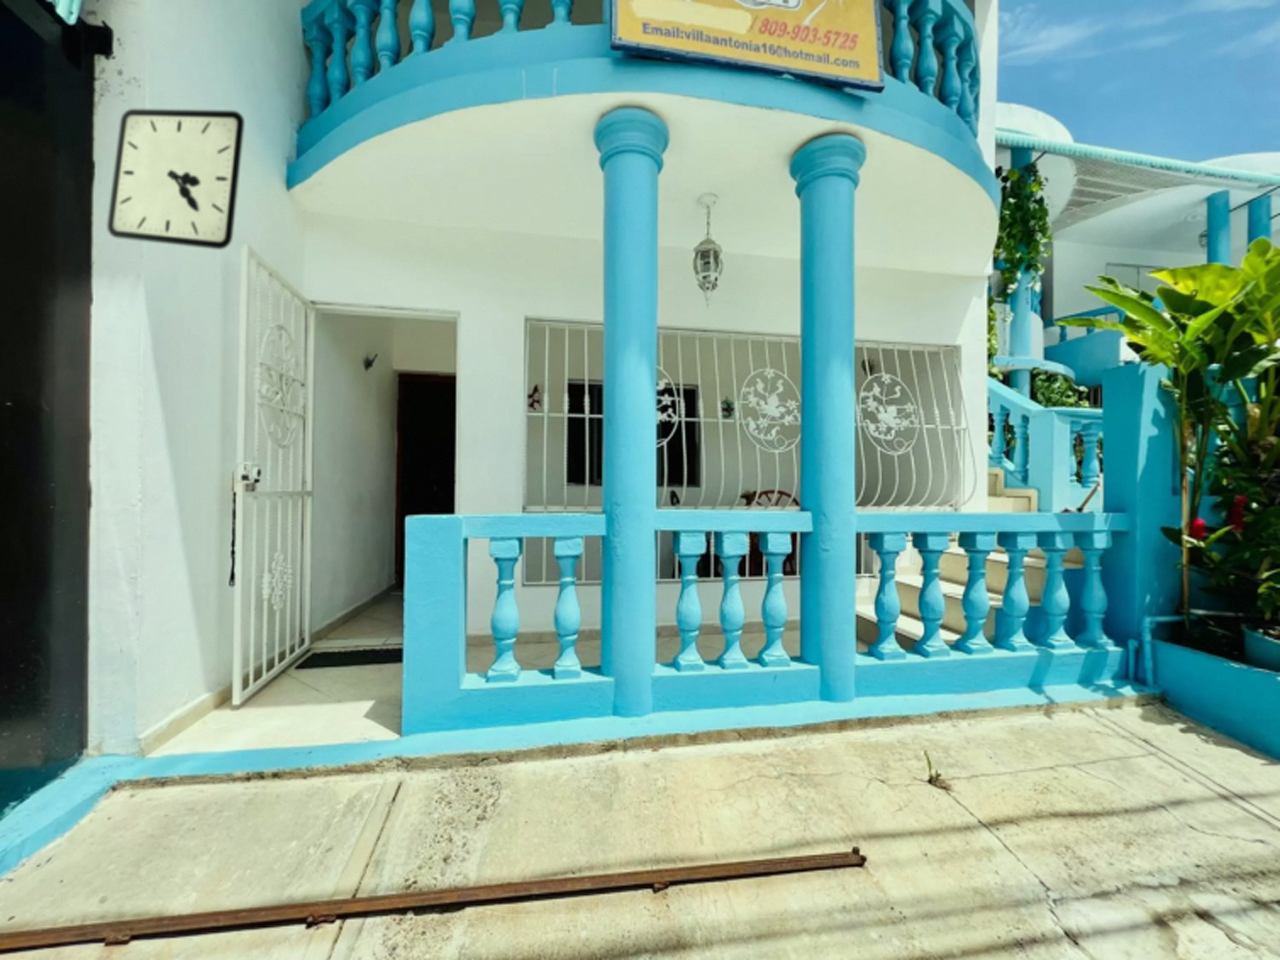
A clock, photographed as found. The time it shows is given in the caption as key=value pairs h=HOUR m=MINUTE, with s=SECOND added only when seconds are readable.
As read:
h=3 m=23
